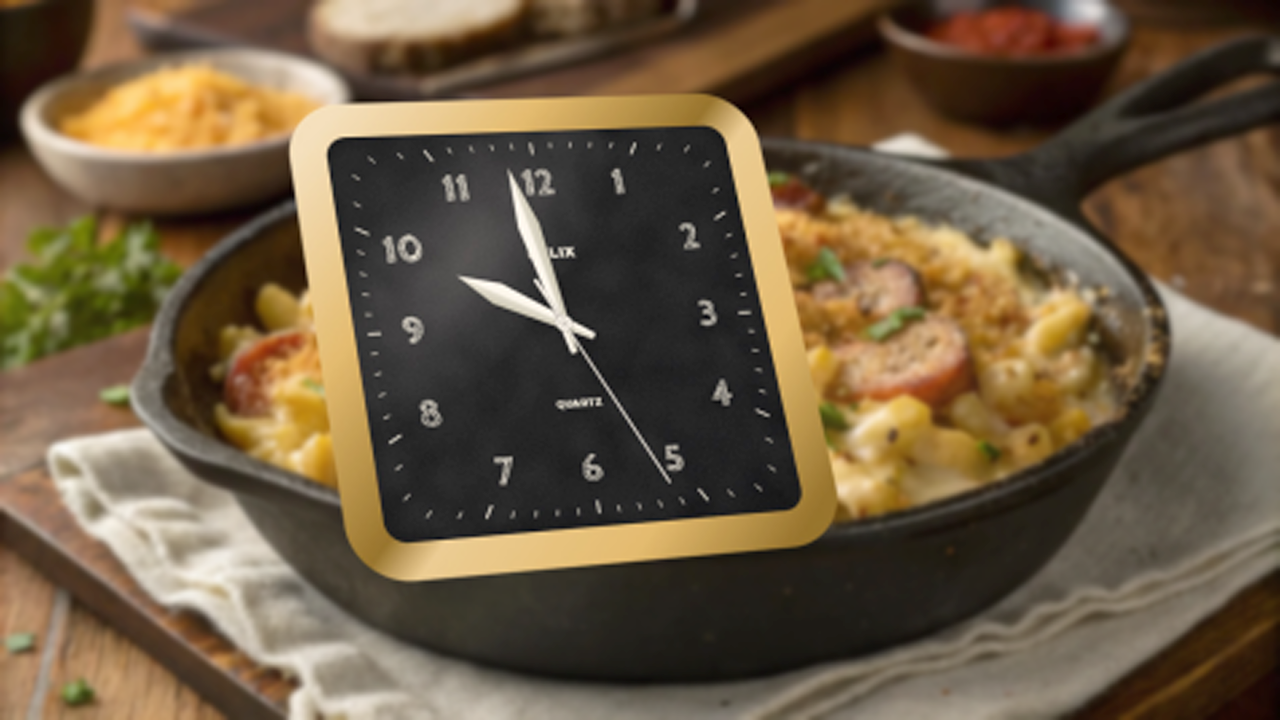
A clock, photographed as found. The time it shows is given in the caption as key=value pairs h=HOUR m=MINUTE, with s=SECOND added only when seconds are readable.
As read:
h=9 m=58 s=26
